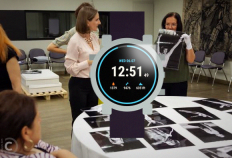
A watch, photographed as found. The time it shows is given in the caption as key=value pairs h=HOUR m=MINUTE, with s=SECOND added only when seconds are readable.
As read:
h=12 m=51
